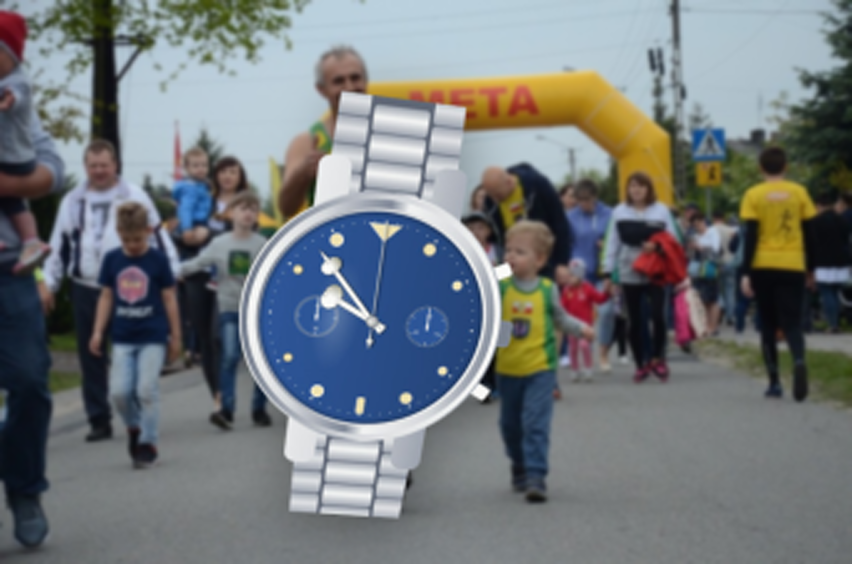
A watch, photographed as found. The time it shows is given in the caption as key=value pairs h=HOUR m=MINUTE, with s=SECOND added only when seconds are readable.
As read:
h=9 m=53
